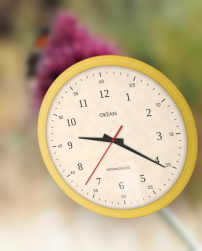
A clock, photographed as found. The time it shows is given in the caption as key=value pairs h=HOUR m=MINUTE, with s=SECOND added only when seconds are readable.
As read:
h=9 m=20 s=37
